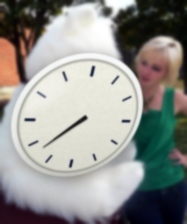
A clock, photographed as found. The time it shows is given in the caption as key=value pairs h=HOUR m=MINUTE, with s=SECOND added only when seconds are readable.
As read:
h=7 m=38
